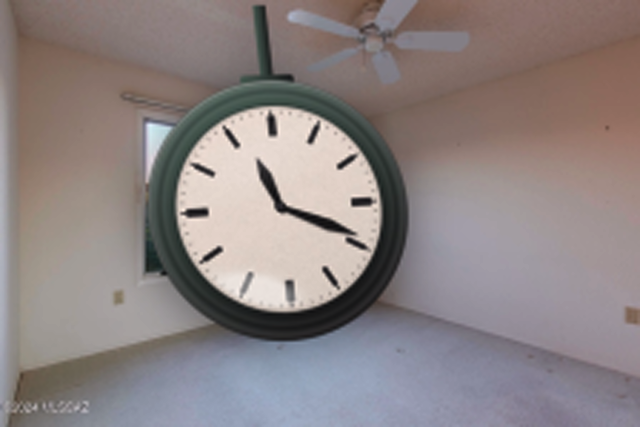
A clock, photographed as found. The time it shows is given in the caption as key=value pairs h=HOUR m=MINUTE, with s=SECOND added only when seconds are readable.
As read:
h=11 m=19
